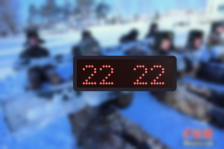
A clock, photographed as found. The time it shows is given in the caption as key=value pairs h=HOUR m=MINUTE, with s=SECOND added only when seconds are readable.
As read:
h=22 m=22
